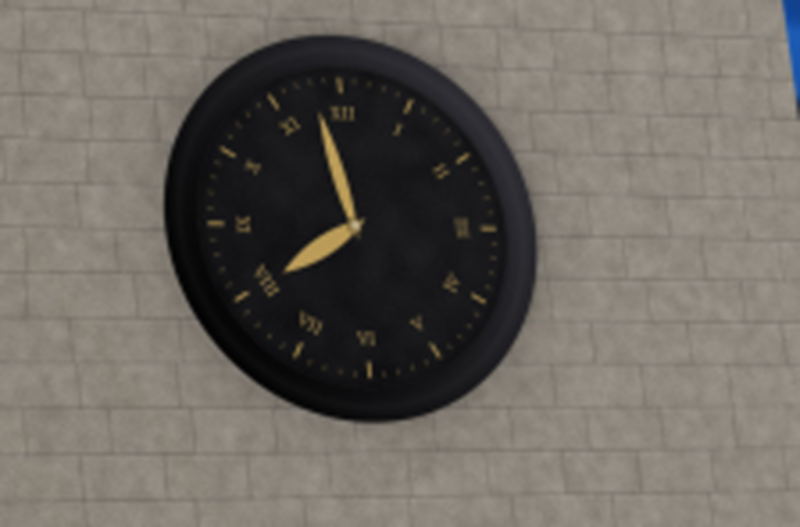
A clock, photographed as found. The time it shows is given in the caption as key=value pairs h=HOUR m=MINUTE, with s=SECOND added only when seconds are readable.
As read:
h=7 m=58
